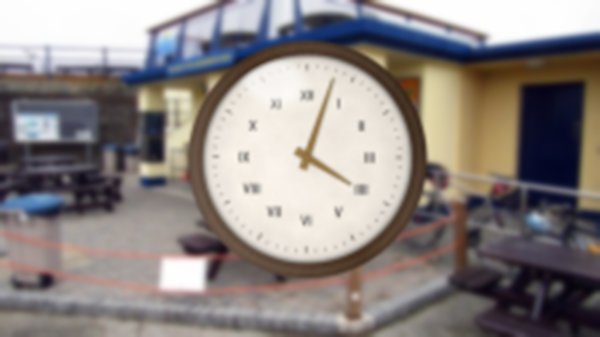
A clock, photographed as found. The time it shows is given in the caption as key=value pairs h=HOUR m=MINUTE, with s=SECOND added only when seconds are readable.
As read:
h=4 m=3
